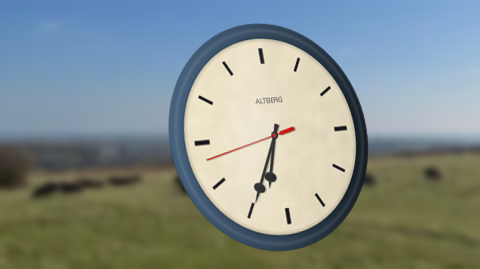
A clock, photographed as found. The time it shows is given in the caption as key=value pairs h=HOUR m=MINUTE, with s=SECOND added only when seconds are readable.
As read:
h=6 m=34 s=43
